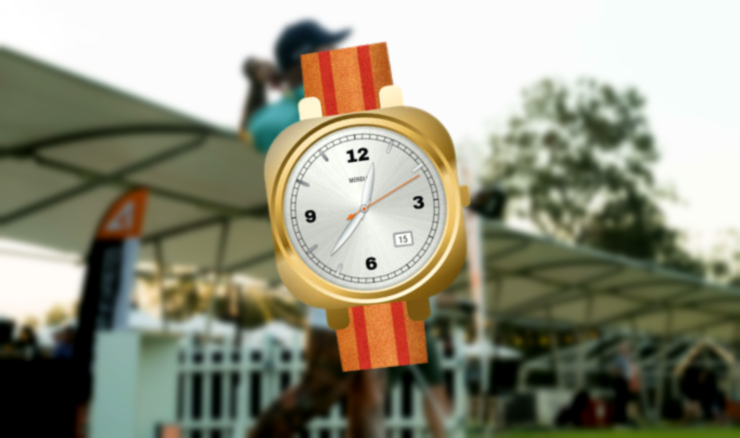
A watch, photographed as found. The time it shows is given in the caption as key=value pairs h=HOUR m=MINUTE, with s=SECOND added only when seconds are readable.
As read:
h=12 m=37 s=11
